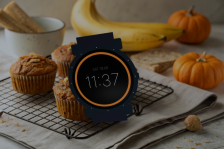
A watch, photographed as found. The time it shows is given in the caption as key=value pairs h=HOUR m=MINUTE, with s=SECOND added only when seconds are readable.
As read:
h=11 m=37
